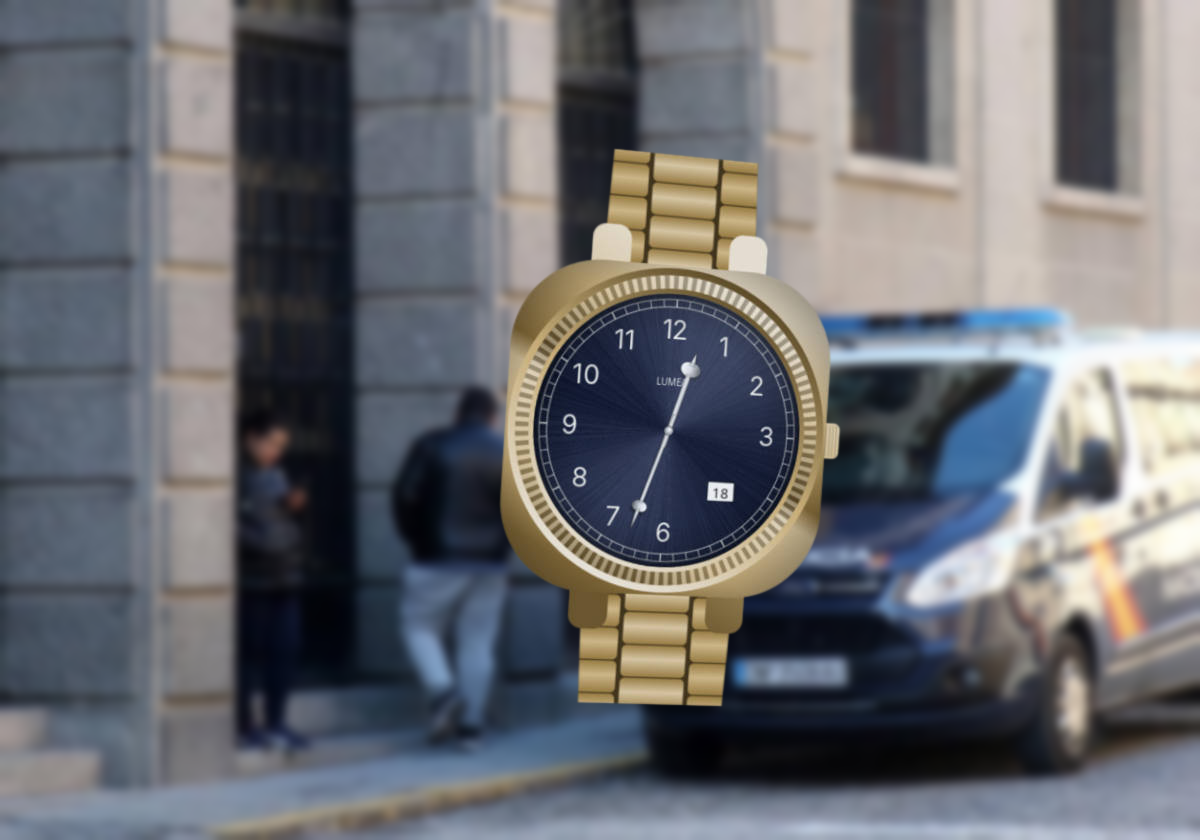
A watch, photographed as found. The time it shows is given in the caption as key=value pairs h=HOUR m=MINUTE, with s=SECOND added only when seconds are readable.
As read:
h=12 m=33
